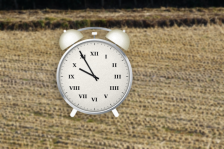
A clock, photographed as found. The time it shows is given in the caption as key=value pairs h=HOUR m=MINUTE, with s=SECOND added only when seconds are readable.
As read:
h=9 m=55
